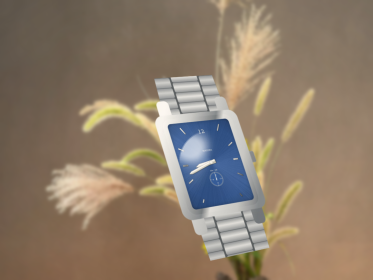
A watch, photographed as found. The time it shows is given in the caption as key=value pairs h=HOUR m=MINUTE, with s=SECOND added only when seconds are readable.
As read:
h=8 m=42
